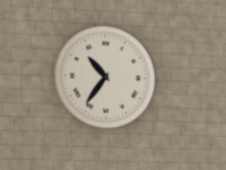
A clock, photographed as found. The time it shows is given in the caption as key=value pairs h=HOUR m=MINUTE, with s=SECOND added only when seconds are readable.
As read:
h=10 m=36
